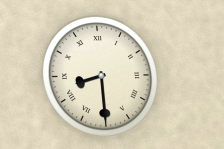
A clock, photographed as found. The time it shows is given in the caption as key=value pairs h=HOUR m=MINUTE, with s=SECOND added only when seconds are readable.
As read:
h=8 m=30
